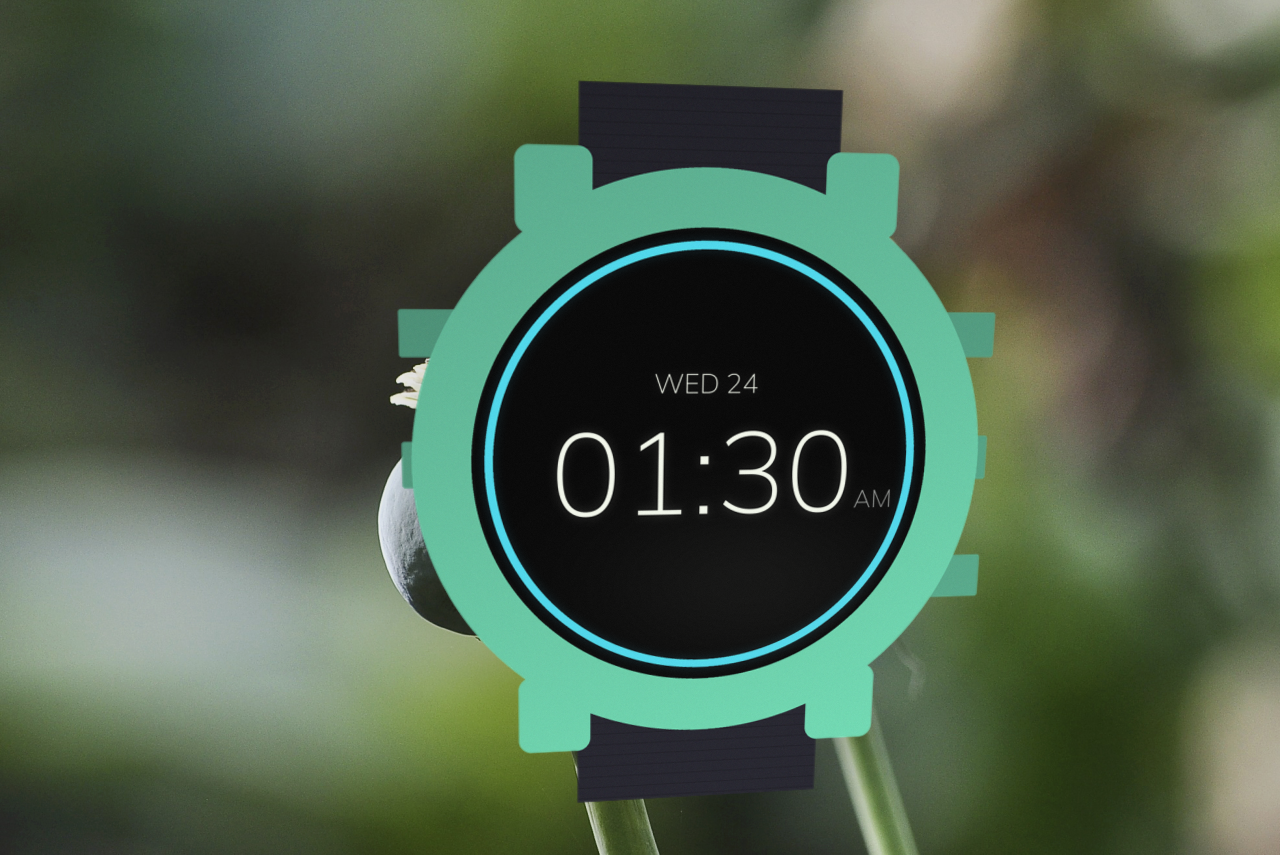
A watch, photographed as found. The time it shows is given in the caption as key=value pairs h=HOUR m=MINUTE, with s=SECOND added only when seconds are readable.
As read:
h=1 m=30
